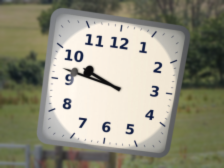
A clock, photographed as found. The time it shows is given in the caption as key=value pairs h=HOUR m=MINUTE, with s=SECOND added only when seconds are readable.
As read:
h=9 m=47
